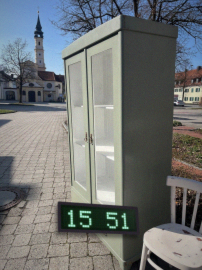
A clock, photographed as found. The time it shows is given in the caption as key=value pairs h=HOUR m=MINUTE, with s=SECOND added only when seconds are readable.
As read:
h=15 m=51
